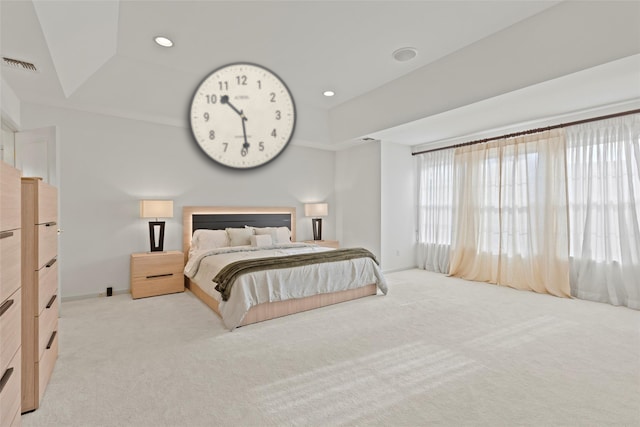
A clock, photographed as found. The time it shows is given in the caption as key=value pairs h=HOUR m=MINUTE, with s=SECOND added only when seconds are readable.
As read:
h=10 m=29
